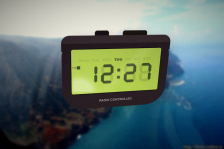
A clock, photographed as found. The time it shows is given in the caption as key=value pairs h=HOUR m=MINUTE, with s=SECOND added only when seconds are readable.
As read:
h=12 m=27
